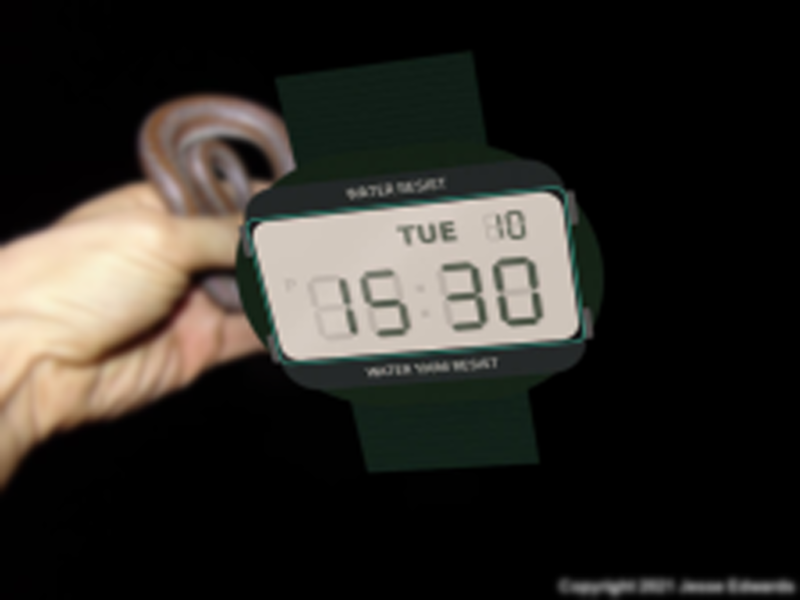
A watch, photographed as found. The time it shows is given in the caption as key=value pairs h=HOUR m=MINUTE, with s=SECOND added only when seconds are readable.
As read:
h=15 m=30
